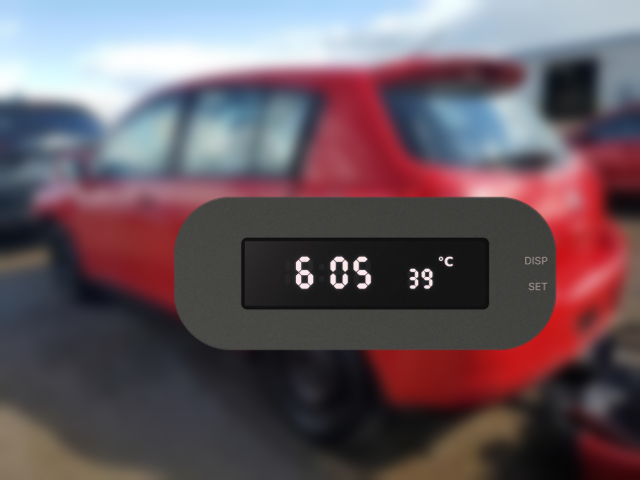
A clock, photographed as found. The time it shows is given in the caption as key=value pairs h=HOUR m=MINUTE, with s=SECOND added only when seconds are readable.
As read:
h=6 m=5
